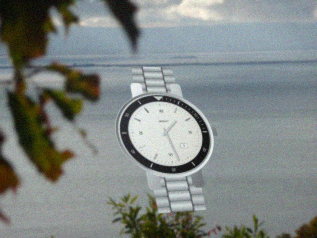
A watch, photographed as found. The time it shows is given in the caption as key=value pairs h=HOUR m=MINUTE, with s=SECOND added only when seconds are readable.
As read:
h=1 m=28
